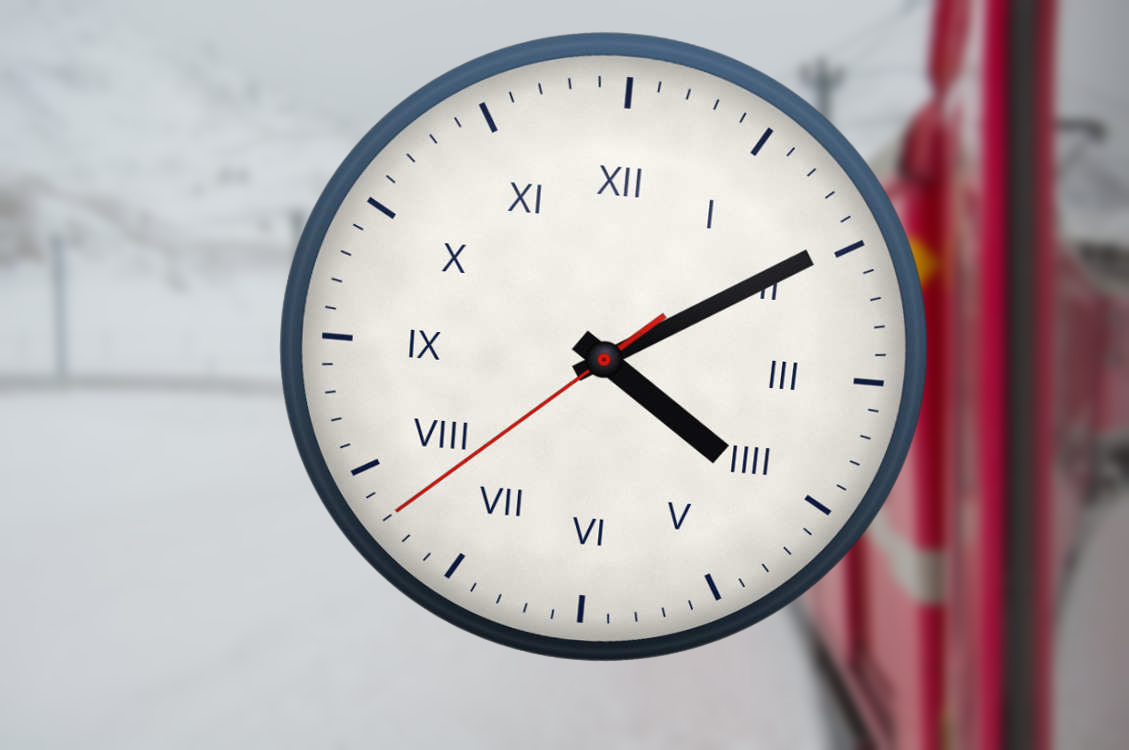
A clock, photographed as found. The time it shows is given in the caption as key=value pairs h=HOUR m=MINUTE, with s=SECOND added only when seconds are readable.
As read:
h=4 m=9 s=38
